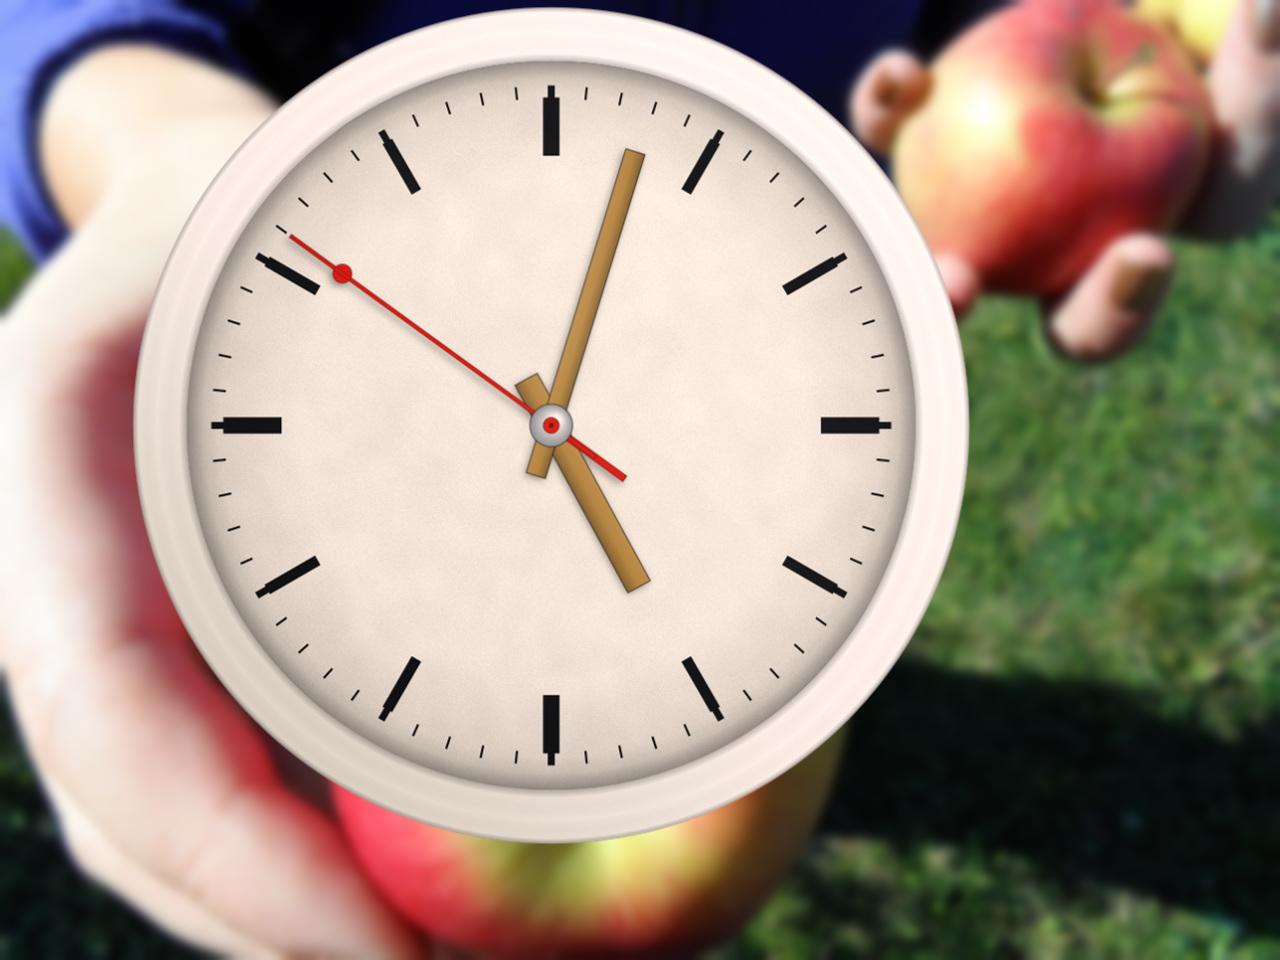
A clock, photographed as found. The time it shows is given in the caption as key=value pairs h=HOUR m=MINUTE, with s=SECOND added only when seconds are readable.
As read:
h=5 m=2 s=51
